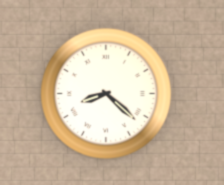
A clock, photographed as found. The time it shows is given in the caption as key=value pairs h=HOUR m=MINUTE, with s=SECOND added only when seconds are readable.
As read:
h=8 m=22
